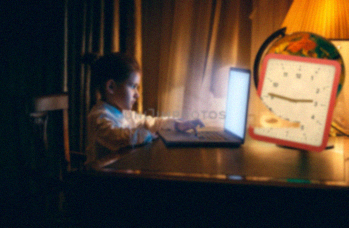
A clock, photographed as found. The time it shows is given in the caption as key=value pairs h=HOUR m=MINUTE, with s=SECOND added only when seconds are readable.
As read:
h=2 m=46
